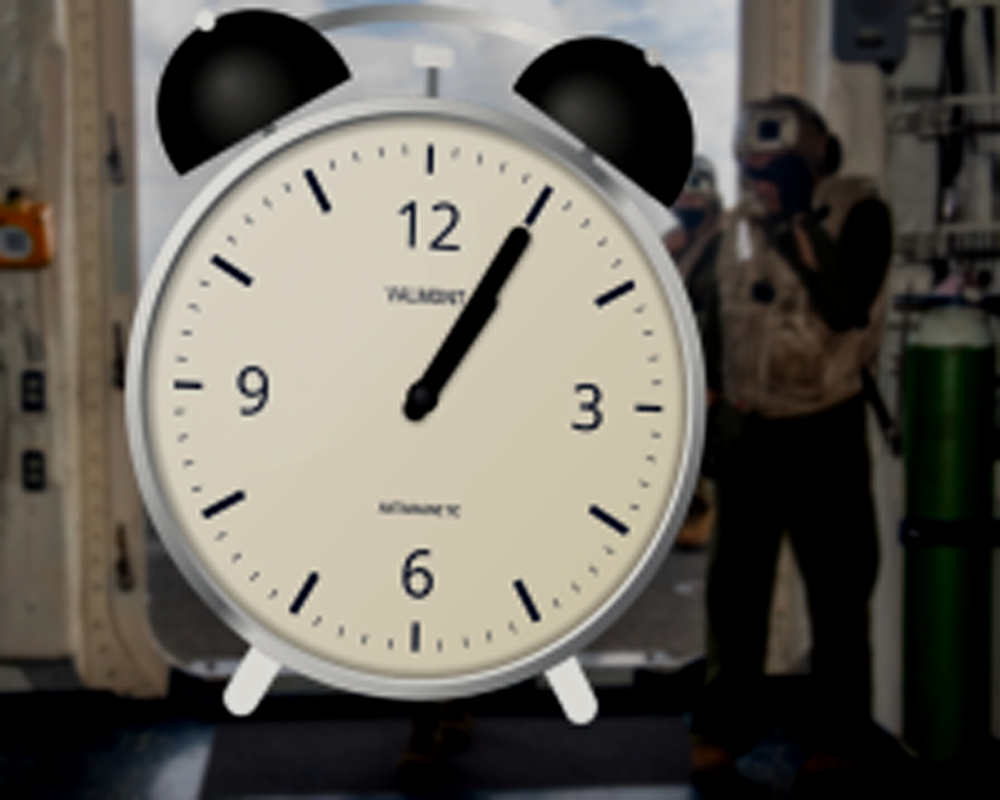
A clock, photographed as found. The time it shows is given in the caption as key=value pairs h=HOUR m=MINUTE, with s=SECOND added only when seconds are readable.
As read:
h=1 m=5
